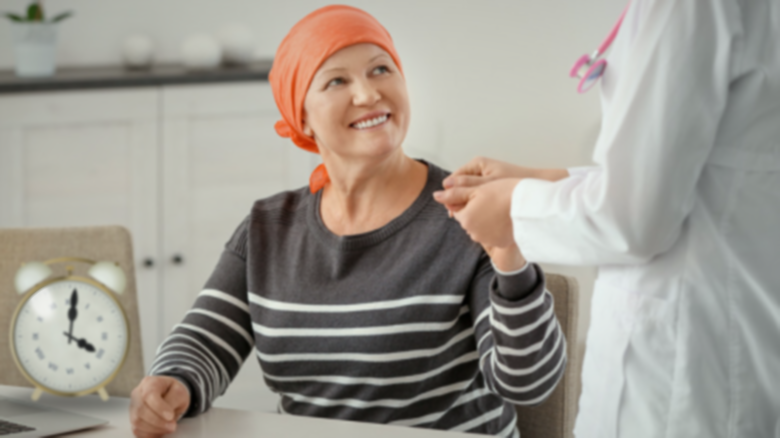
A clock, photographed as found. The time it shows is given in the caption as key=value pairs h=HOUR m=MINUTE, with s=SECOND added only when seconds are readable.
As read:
h=4 m=1
